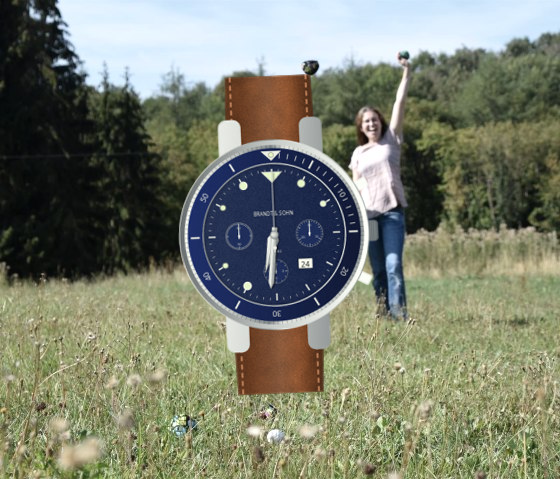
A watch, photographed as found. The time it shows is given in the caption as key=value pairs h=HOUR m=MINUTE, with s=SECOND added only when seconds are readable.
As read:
h=6 m=31
